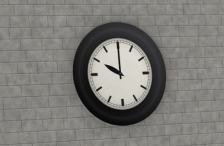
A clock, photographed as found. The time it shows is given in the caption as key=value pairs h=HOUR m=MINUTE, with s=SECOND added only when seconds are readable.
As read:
h=10 m=0
